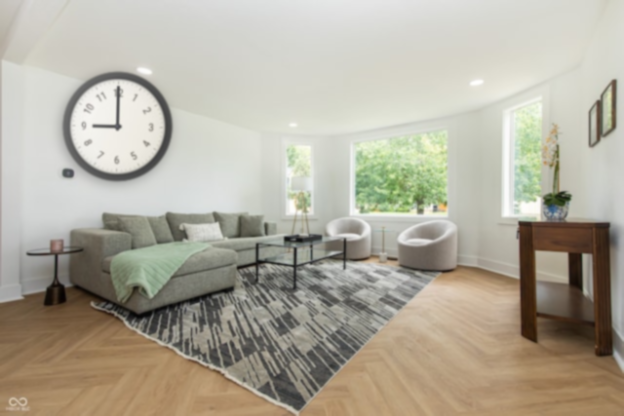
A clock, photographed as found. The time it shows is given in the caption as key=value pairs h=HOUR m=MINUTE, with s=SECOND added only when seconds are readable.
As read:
h=9 m=0
